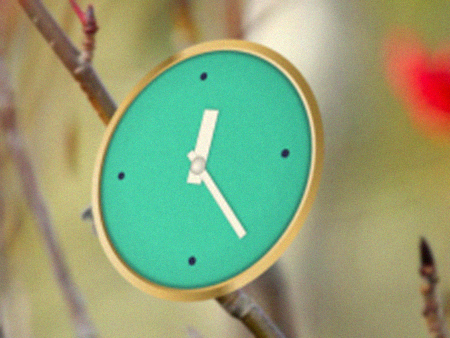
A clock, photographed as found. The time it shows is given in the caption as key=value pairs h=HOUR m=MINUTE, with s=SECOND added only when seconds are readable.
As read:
h=12 m=24
